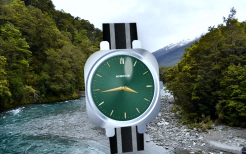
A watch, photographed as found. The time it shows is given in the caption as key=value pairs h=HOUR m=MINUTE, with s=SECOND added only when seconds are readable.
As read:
h=3 m=44
